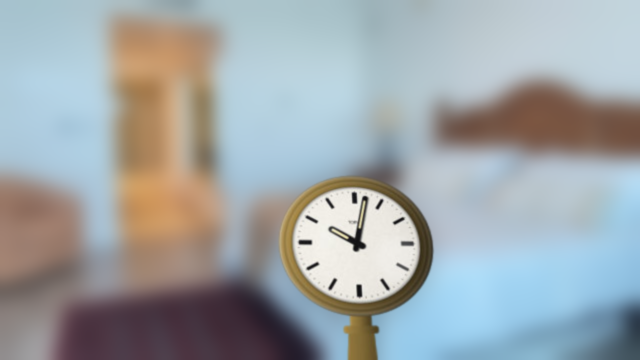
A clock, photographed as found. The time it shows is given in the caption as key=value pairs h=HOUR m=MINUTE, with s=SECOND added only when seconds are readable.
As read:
h=10 m=2
